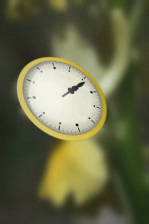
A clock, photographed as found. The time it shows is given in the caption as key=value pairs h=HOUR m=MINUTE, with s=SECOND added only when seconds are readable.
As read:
h=2 m=11
